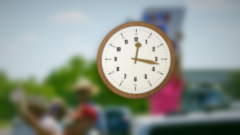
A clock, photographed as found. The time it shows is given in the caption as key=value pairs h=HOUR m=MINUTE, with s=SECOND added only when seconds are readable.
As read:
h=12 m=17
